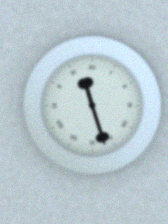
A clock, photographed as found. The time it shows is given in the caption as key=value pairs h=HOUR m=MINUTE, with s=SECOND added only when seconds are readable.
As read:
h=11 m=27
